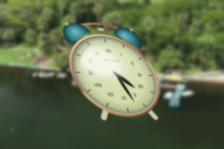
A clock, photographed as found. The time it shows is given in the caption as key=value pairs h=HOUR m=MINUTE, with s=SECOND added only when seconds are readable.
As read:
h=4 m=27
